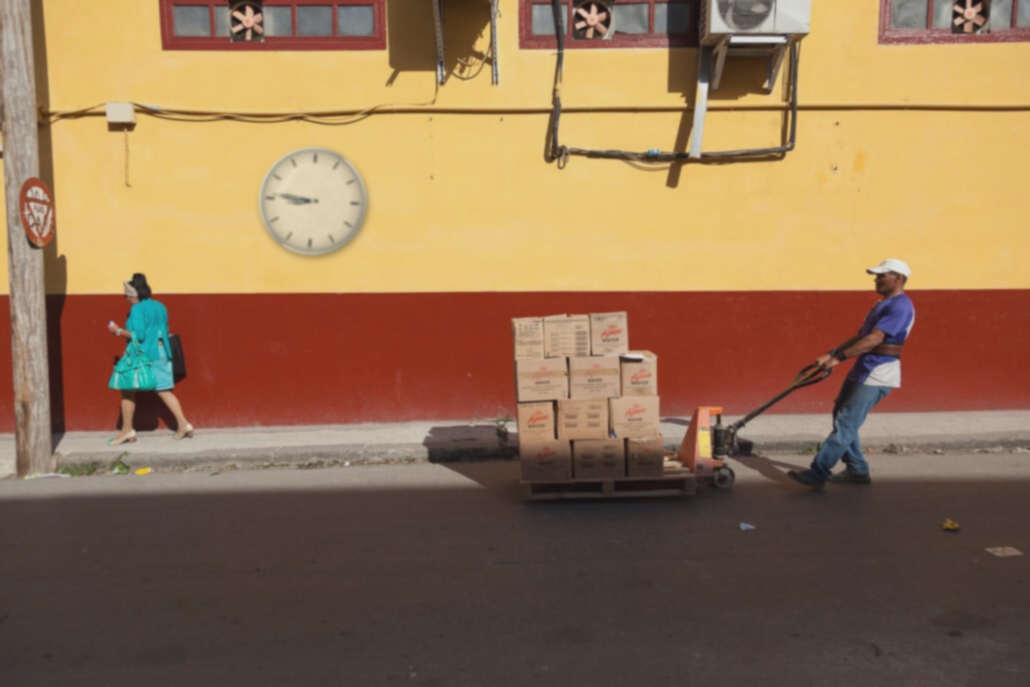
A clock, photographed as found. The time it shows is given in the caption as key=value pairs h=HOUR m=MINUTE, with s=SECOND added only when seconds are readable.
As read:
h=8 m=46
